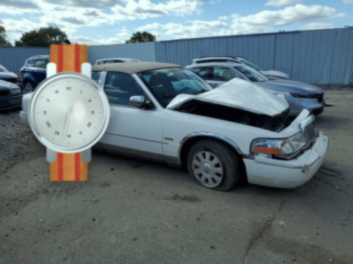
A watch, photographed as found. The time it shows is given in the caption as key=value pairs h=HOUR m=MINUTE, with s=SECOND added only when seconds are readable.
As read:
h=6 m=32
